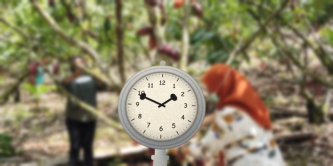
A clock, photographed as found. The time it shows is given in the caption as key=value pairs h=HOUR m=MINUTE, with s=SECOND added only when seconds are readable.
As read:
h=1 m=49
